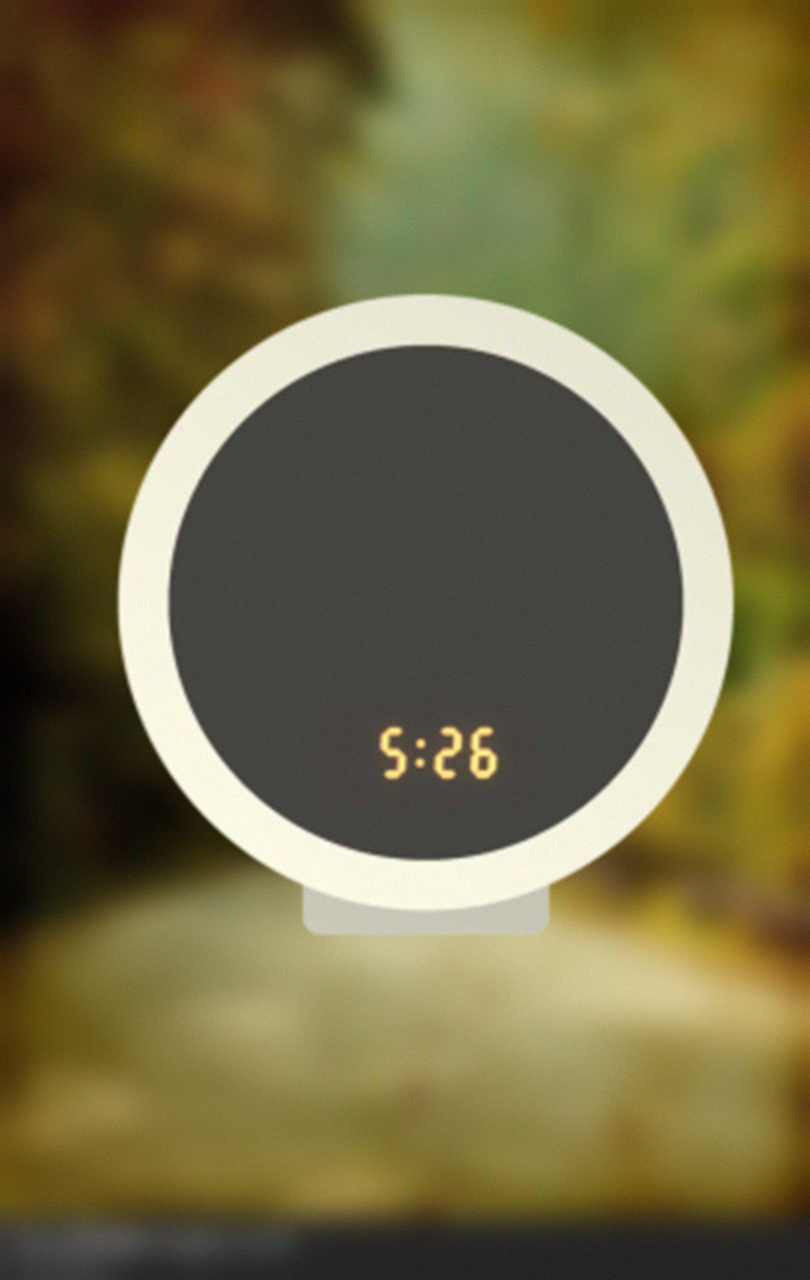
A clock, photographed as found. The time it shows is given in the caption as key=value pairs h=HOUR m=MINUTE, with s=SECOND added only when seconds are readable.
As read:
h=5 m=26
